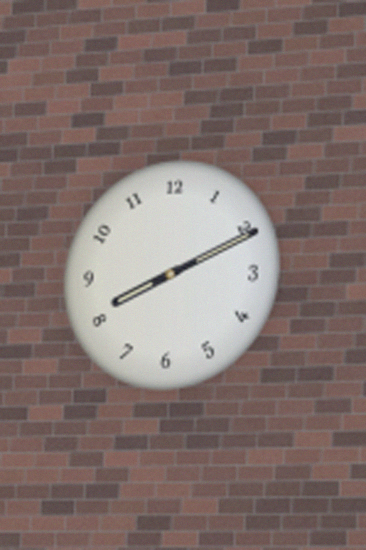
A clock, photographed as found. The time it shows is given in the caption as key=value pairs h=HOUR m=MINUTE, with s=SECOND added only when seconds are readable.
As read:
h=8 m=11
